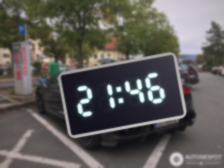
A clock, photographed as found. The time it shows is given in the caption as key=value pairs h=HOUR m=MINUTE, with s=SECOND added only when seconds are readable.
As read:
h=21 m=46
